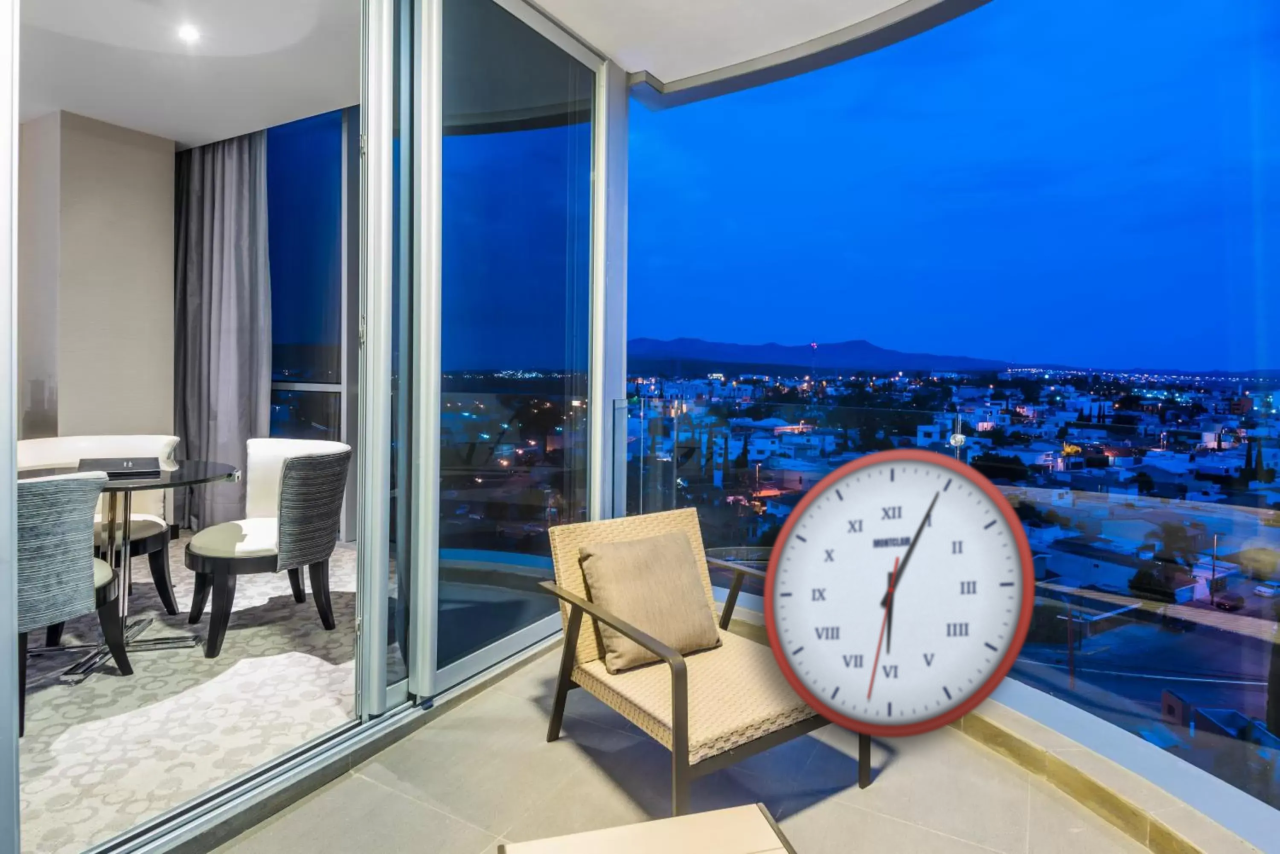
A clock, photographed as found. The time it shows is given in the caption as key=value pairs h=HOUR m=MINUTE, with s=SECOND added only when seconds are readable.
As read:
h=6 m=4 s=32
